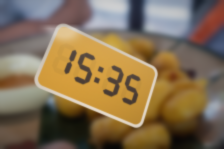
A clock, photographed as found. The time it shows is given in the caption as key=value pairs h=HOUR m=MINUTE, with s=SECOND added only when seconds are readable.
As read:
h=15 m=35
